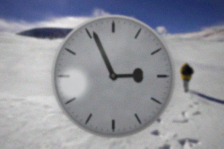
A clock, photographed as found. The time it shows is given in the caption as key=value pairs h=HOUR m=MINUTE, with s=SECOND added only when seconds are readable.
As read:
h=2 m=56
